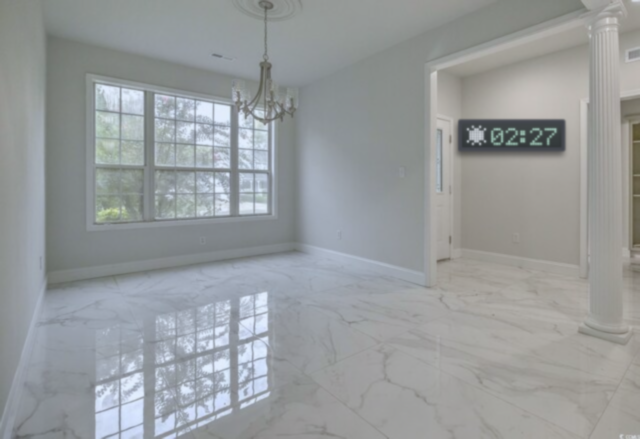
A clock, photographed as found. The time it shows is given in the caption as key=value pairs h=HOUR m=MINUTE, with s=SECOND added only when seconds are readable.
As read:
h=2 m=27
